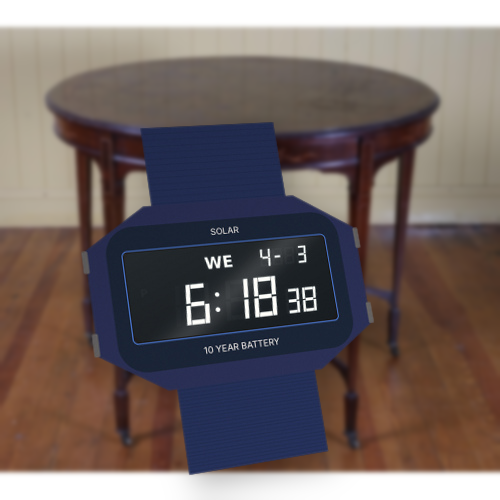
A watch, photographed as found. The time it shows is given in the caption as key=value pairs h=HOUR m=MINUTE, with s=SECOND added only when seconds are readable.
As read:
h=6 m=18 s=38
